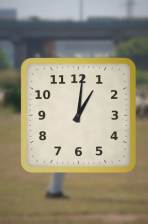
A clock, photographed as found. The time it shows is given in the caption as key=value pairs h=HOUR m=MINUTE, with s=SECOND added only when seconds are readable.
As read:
h=1 m=1
